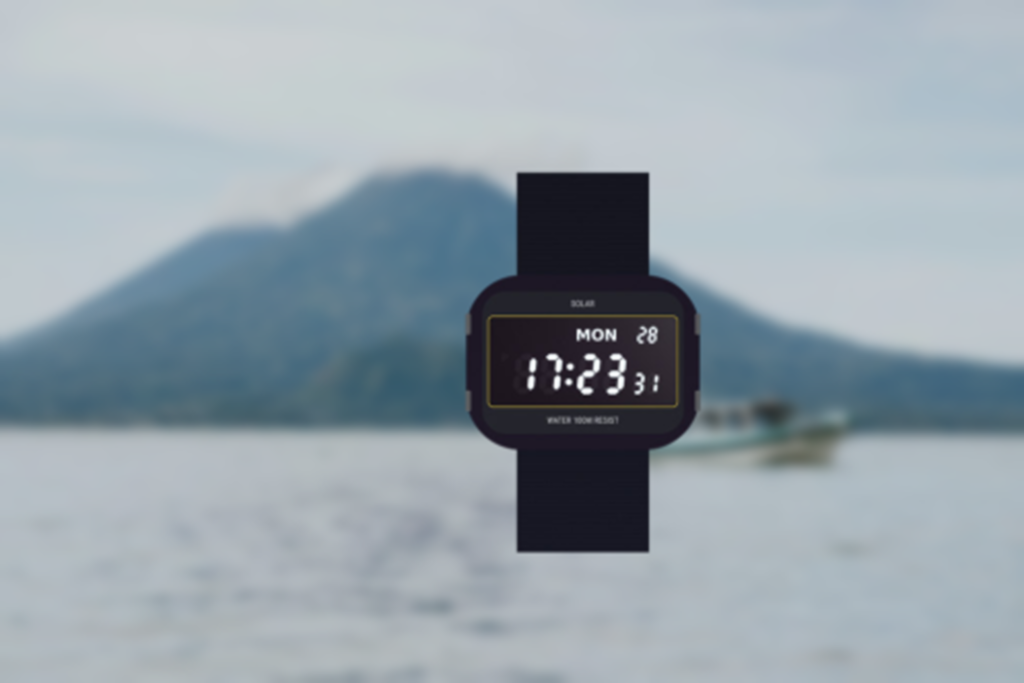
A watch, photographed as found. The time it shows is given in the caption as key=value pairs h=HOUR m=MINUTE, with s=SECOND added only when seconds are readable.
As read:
h=17 m=23 s=31
